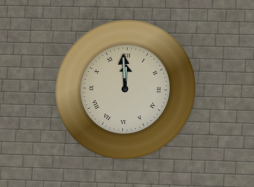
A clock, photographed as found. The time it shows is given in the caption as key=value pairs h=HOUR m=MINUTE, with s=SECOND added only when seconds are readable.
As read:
h=11 m=59
